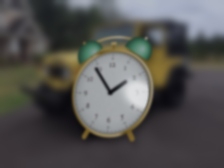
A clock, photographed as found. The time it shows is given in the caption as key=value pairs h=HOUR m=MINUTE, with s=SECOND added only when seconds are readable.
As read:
h=1 m=54
